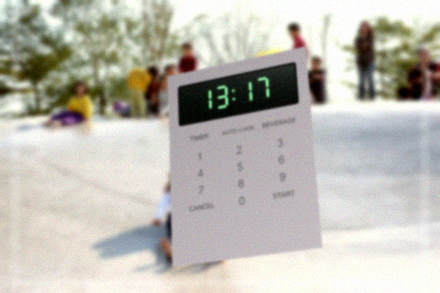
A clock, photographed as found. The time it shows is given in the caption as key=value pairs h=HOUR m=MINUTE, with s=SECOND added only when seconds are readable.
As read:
h=13 m=17
